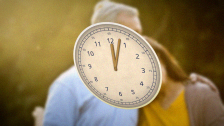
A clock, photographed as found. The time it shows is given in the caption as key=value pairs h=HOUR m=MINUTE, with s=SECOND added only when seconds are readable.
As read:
h=12 m=3
